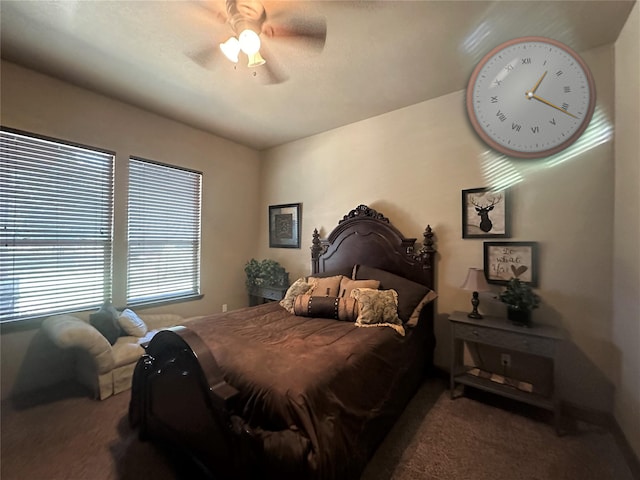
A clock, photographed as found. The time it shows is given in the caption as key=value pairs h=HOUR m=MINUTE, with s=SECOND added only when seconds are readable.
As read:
h=1 m=21
